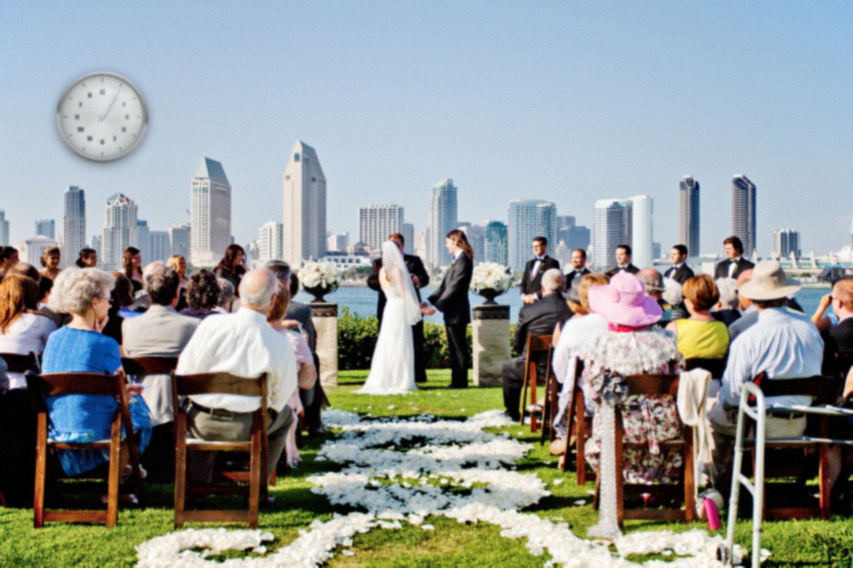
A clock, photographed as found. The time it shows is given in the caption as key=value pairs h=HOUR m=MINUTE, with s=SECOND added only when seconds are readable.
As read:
h=1 m=5
